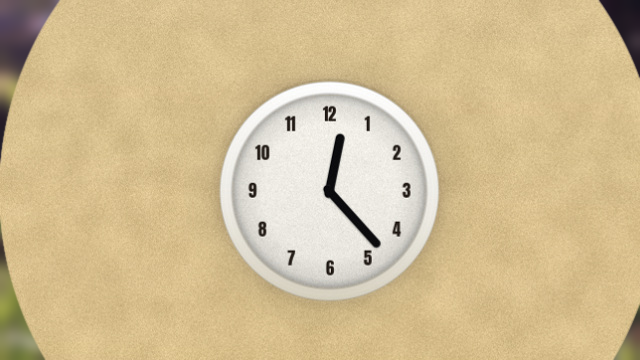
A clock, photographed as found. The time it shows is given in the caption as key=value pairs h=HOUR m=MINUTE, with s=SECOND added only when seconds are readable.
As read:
h=12 m=23
